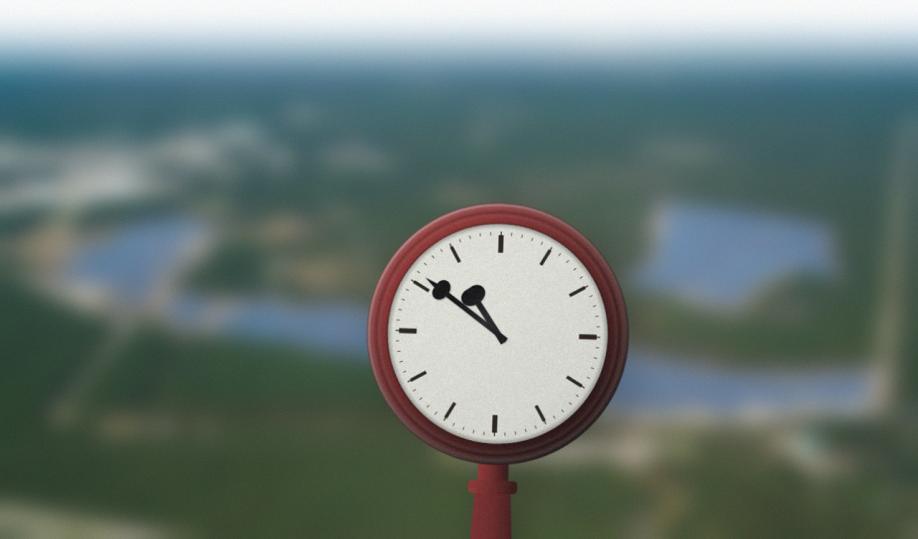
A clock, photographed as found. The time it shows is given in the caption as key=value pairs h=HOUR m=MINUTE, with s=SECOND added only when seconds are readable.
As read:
h=10 m=51
